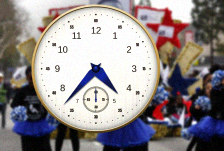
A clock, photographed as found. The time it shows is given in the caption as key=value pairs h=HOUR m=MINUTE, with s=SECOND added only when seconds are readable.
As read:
h=4 m=37
